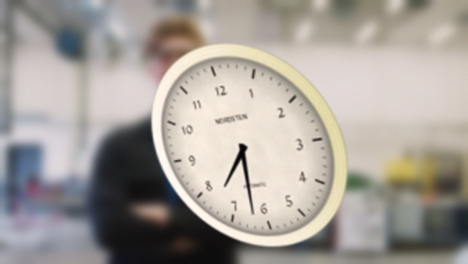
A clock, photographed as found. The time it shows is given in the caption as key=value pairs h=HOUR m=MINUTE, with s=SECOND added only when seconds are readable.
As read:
h=7 m=32
